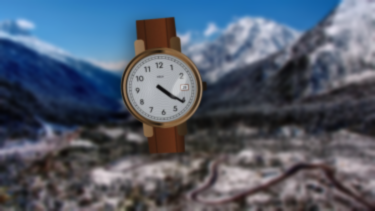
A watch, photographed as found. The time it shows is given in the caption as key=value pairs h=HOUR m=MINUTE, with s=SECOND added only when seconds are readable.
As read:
h=4 m=21
